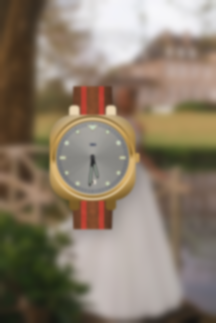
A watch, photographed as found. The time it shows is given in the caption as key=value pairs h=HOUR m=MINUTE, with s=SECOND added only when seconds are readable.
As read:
h=5 m=31
